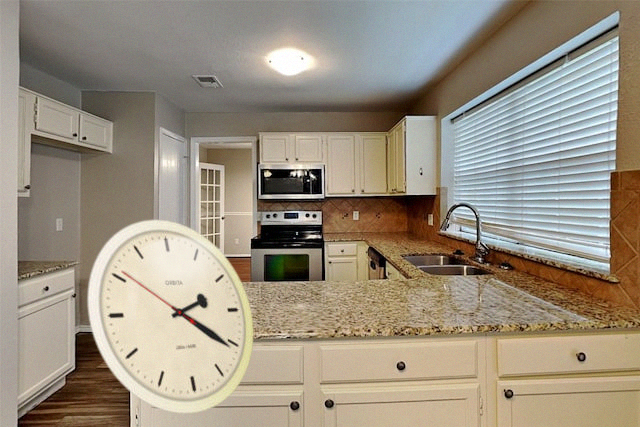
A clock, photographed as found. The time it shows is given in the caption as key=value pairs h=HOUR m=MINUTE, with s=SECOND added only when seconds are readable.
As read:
h=2 m=20 s=51
